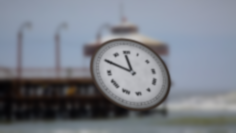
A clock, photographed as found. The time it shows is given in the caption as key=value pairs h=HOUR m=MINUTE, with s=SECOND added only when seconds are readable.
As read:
h=11 m=50
